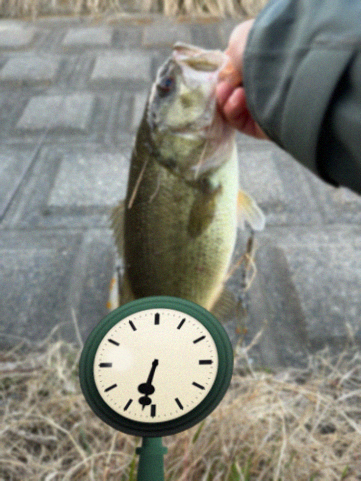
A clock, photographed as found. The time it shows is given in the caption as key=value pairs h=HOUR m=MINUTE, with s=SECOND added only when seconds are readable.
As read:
h=6 m=32
